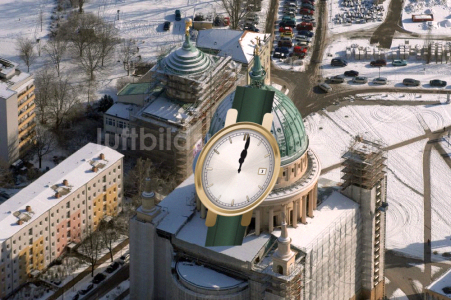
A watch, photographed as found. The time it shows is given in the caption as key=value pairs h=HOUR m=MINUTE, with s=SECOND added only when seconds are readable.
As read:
h=12 m=1
